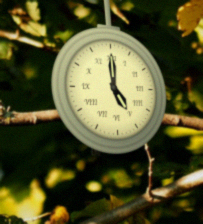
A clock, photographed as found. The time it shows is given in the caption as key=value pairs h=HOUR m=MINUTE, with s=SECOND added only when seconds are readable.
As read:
h=5 m=0
